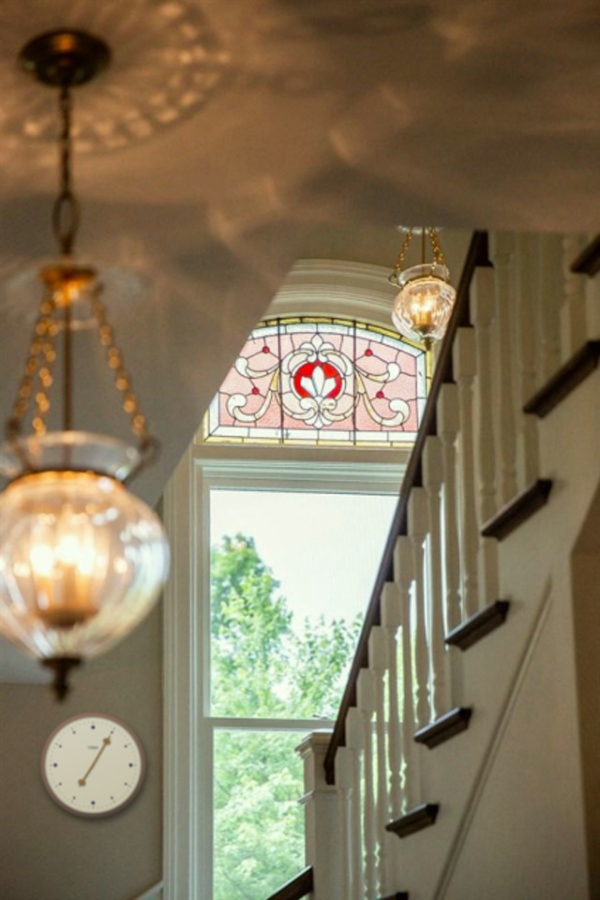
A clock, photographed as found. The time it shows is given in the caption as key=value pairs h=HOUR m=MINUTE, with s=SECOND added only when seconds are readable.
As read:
h=7 m=5
